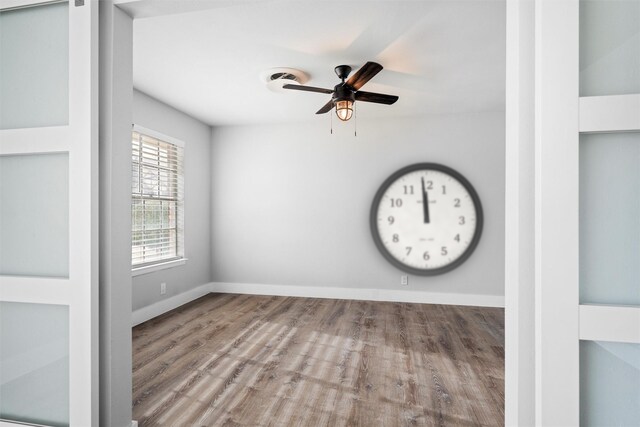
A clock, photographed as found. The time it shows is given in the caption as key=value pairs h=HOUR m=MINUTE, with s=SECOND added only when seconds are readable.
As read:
h=11 m=59
